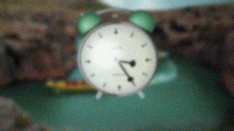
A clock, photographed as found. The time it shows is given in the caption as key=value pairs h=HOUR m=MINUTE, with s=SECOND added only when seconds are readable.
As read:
h=3 m=25
